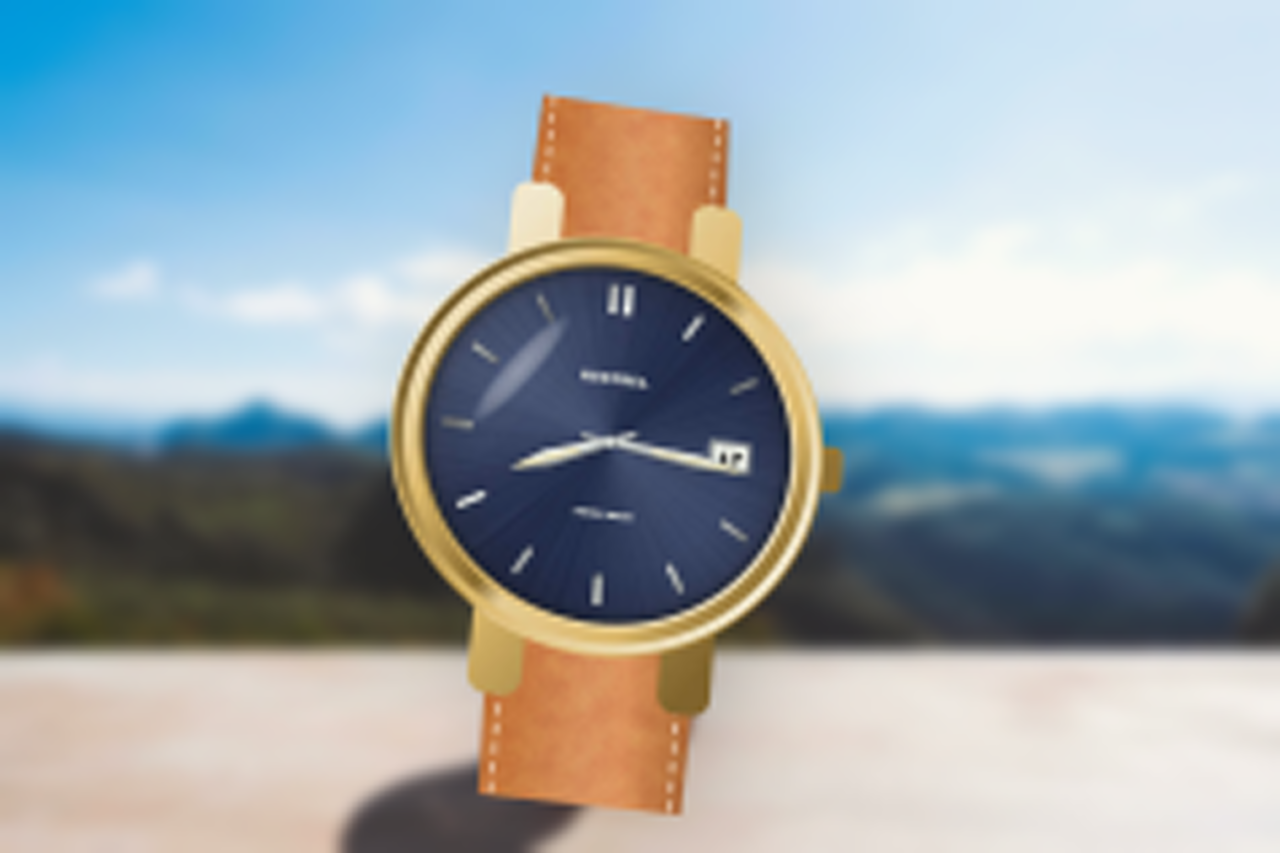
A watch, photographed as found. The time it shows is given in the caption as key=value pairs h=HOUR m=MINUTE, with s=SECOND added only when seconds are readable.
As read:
h=8 m=16
